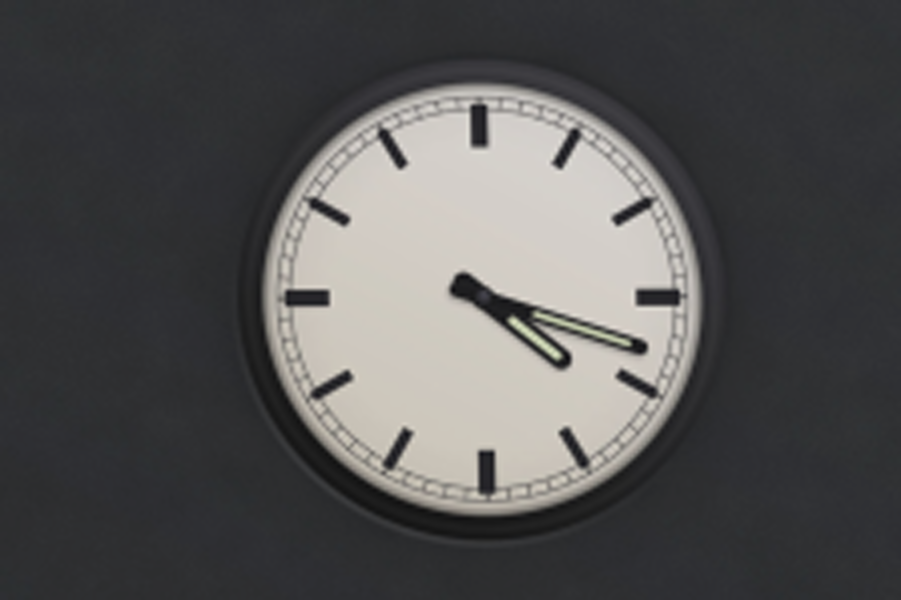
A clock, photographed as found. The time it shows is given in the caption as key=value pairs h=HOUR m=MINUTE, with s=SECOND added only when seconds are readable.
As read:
h=4 m=18
